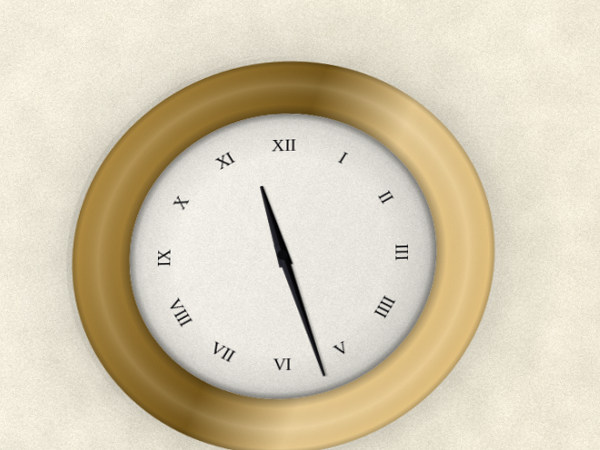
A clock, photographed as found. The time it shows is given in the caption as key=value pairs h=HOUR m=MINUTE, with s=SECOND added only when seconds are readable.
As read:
h=11 m=27
